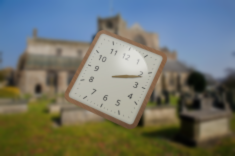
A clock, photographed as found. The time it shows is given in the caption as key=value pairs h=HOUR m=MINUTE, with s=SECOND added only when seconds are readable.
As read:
h=2 m=11
